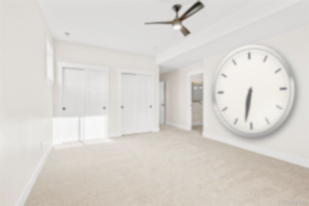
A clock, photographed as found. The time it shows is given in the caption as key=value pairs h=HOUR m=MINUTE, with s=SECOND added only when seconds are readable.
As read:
h=6 m=32
